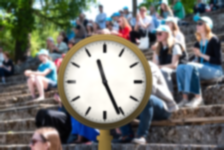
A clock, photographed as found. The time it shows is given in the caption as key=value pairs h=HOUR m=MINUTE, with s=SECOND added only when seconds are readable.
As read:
h=11 m=26
